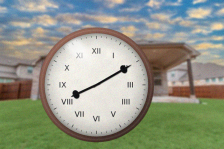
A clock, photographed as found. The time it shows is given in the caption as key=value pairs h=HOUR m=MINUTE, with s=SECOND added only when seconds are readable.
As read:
h=8 m=10
